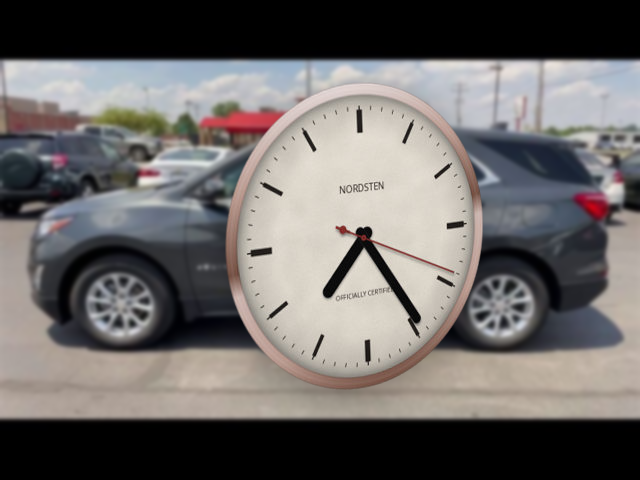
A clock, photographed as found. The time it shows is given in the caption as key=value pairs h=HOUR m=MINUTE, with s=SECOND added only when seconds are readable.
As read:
h=7 m=24 s=19
